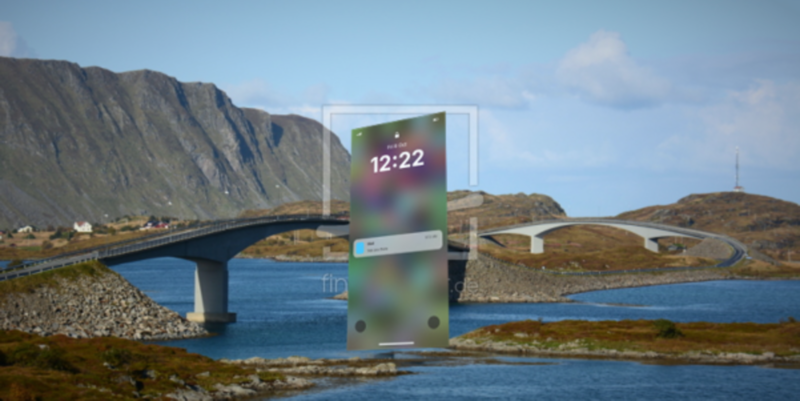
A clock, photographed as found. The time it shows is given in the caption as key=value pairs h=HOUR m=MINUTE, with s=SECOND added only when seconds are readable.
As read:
h=12 m=22
